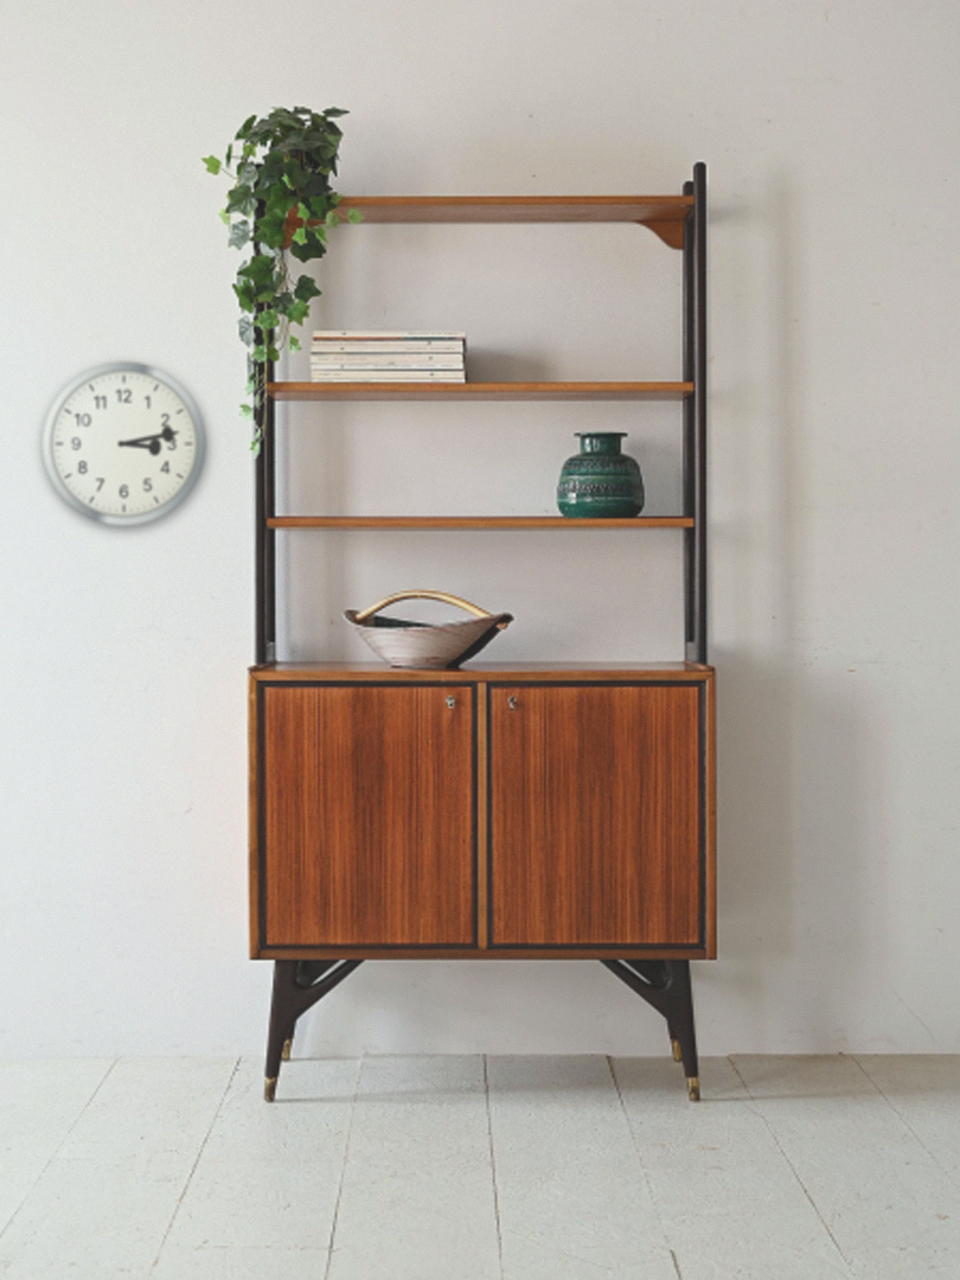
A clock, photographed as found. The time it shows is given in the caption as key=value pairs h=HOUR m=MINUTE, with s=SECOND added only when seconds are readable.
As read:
h=3 m=13
